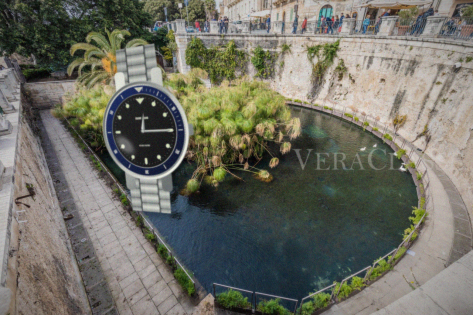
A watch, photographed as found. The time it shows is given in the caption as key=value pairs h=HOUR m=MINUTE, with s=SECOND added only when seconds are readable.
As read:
h=12 m=15
